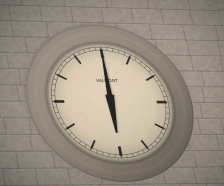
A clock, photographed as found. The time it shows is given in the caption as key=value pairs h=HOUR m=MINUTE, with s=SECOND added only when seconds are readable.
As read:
h=6 m=0
